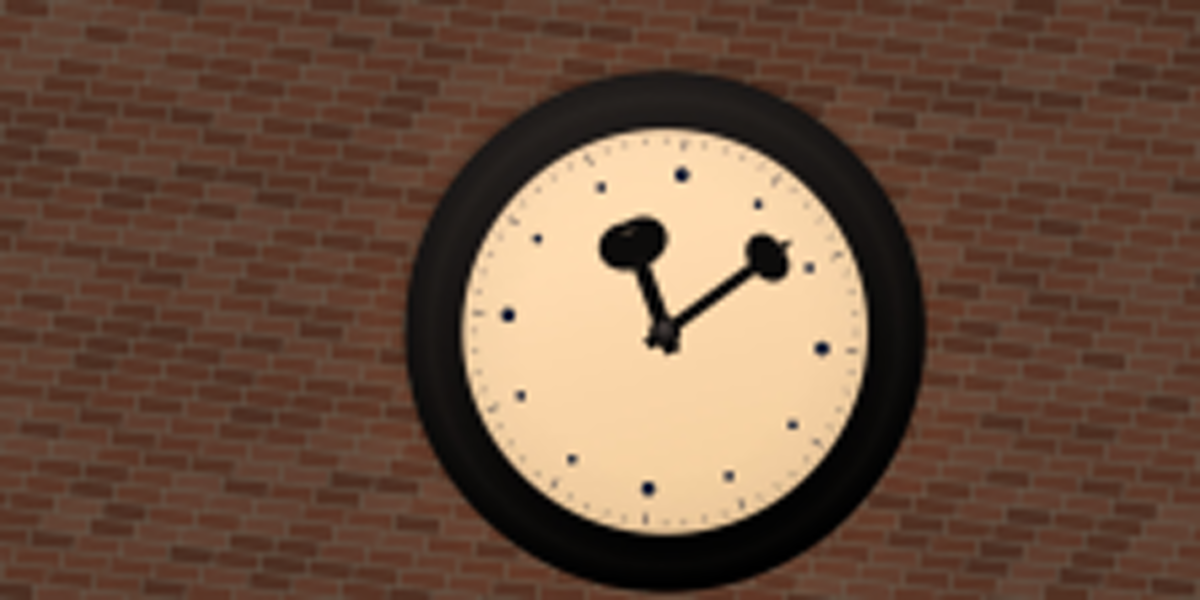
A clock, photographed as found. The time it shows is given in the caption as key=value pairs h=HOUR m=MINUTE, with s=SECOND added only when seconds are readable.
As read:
h=11 m=8
